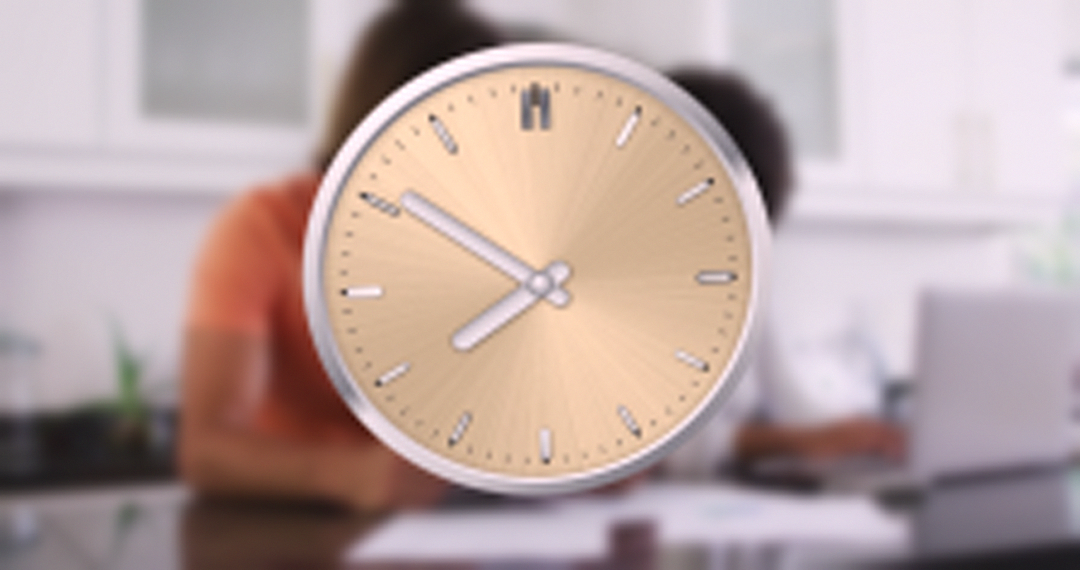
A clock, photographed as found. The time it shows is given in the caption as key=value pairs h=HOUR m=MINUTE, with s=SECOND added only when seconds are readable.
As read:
h=7 m=51
